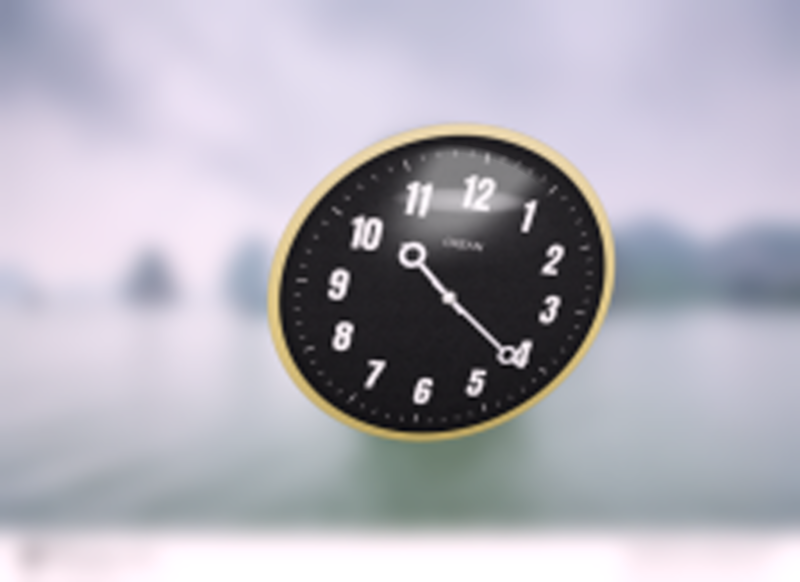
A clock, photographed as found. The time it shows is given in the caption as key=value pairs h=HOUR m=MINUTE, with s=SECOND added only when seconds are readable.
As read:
h=10 m=21
